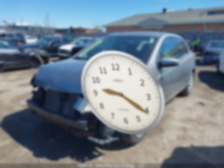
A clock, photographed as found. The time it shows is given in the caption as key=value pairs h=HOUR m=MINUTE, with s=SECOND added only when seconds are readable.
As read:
h=9 m=21
